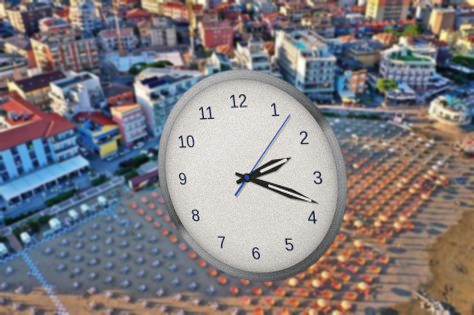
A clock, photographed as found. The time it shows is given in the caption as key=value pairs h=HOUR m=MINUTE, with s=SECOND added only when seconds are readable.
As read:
h=2 m=18 s=7
